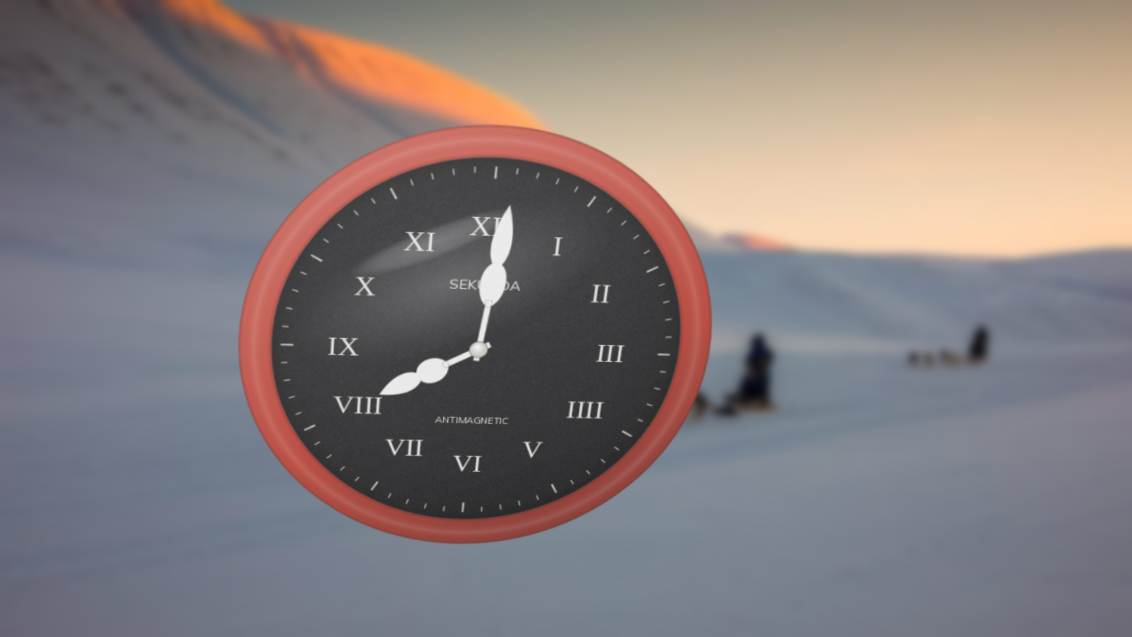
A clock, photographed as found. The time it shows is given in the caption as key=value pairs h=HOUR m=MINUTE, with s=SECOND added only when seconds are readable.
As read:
h=8 m=1
